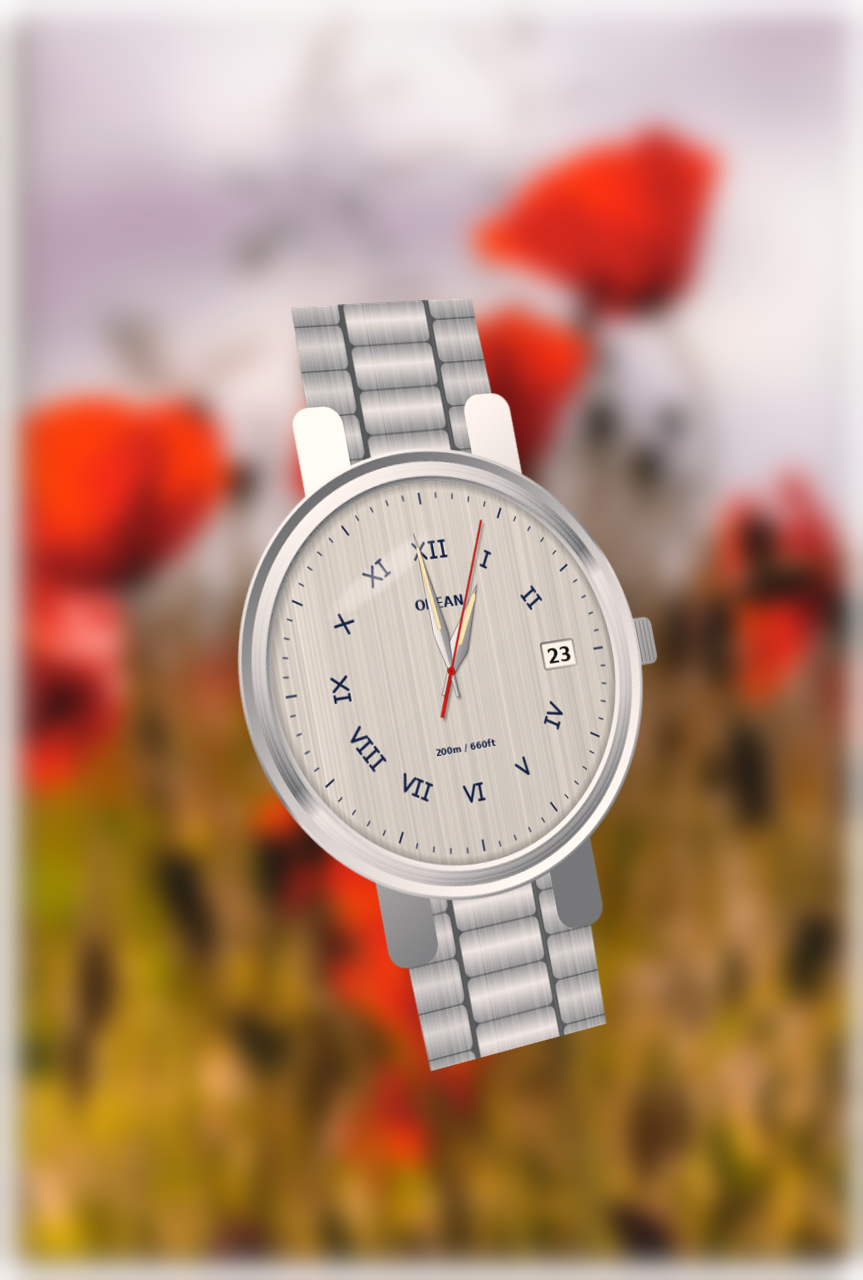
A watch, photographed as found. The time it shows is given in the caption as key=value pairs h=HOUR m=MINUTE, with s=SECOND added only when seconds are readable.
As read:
h=12 m=59 s=4
